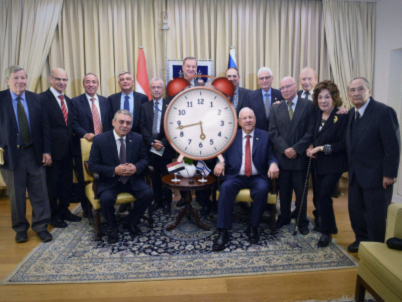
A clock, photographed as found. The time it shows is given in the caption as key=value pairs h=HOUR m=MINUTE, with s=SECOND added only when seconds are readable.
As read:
h=5 m=43
